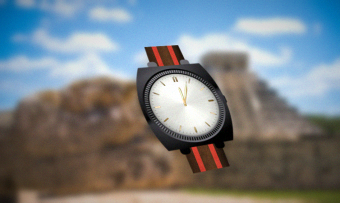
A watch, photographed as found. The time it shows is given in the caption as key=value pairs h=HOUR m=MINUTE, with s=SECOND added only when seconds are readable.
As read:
h=12 m=4
